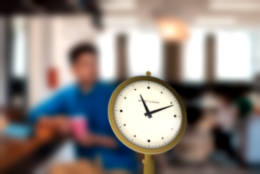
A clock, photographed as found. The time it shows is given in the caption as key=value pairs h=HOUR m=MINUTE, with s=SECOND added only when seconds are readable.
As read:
h=11 m=11
